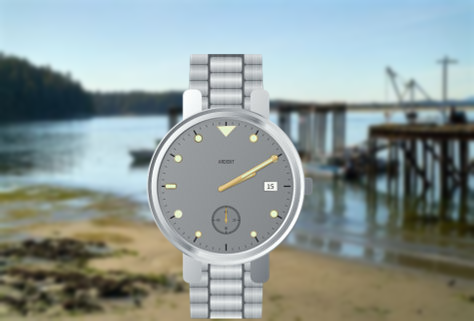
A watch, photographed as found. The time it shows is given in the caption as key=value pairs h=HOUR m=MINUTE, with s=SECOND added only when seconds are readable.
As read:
h=2 m=10
